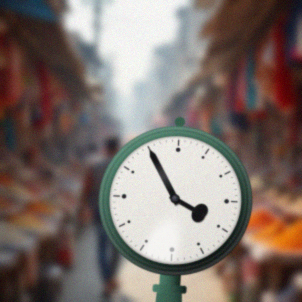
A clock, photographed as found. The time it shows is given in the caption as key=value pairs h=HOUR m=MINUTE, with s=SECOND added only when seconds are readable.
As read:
h=3 m=55
